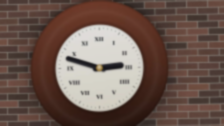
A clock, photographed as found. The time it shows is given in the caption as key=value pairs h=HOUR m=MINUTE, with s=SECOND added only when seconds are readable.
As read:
h=2 m=48
